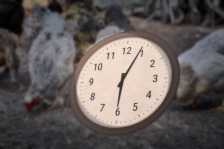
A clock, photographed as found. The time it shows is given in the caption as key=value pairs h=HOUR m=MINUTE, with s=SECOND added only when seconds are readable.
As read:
h=6 m=4
